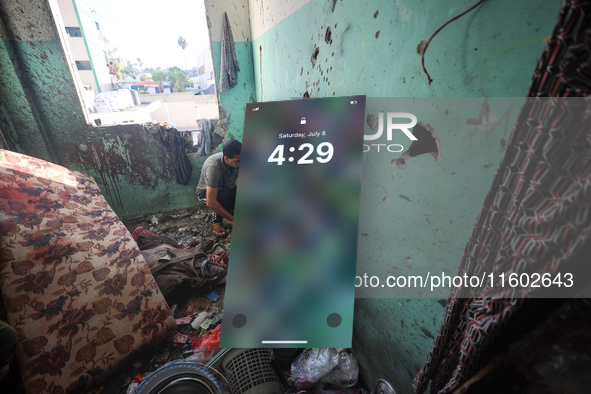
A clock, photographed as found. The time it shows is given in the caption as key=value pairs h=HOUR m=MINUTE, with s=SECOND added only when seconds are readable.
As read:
h=4 m=29
